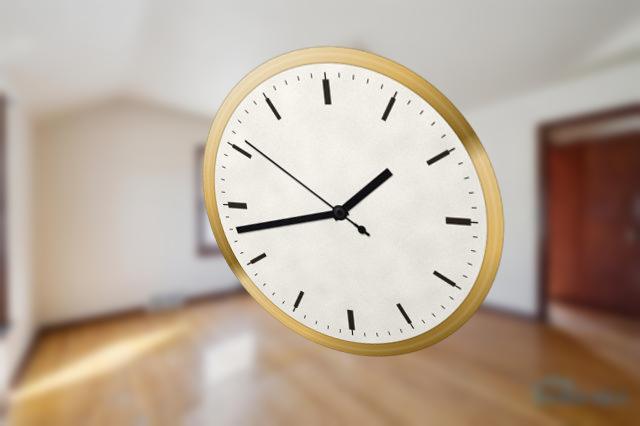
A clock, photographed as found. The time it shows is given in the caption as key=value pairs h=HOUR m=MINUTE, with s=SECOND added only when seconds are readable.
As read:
h=1 m=42 s=51
